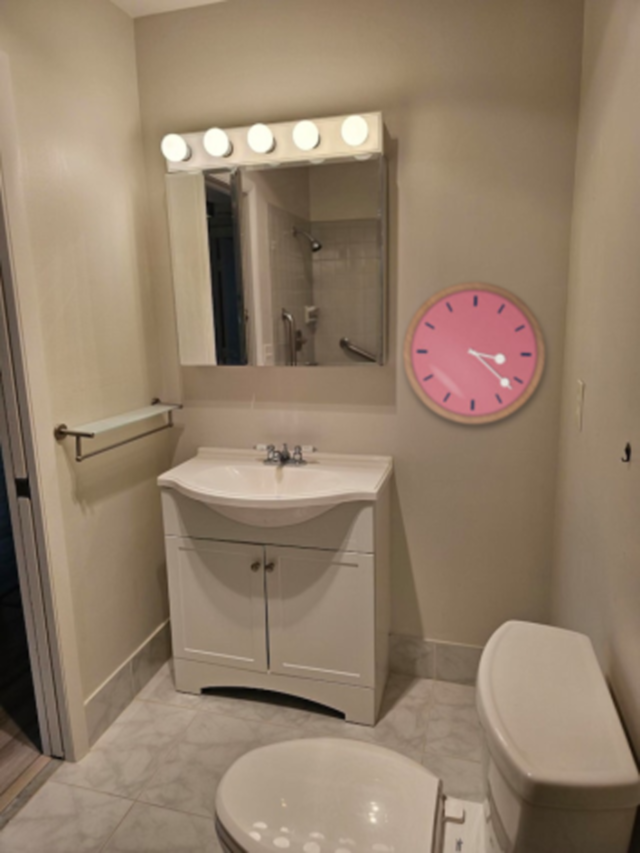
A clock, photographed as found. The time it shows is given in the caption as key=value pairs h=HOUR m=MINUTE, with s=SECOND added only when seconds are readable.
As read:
h=3 m=22
